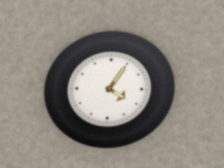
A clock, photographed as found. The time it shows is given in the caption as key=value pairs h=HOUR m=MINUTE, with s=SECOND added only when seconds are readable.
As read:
h=4 m=5
